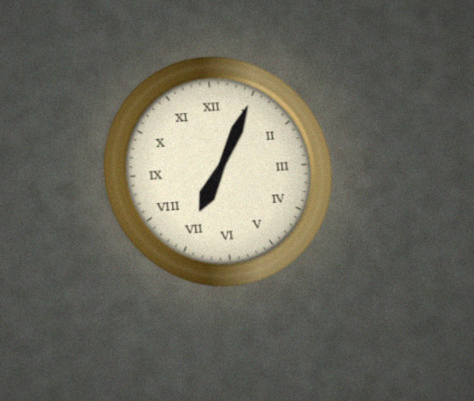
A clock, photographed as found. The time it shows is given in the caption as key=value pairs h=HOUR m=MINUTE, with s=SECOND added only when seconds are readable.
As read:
h=7 m=5
